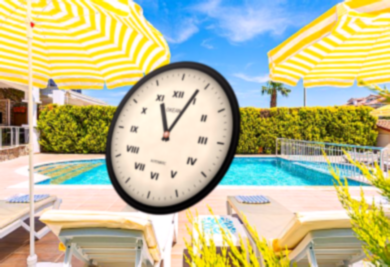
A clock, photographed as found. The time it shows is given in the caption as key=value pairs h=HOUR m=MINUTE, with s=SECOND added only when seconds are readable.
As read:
h=11 m=4
